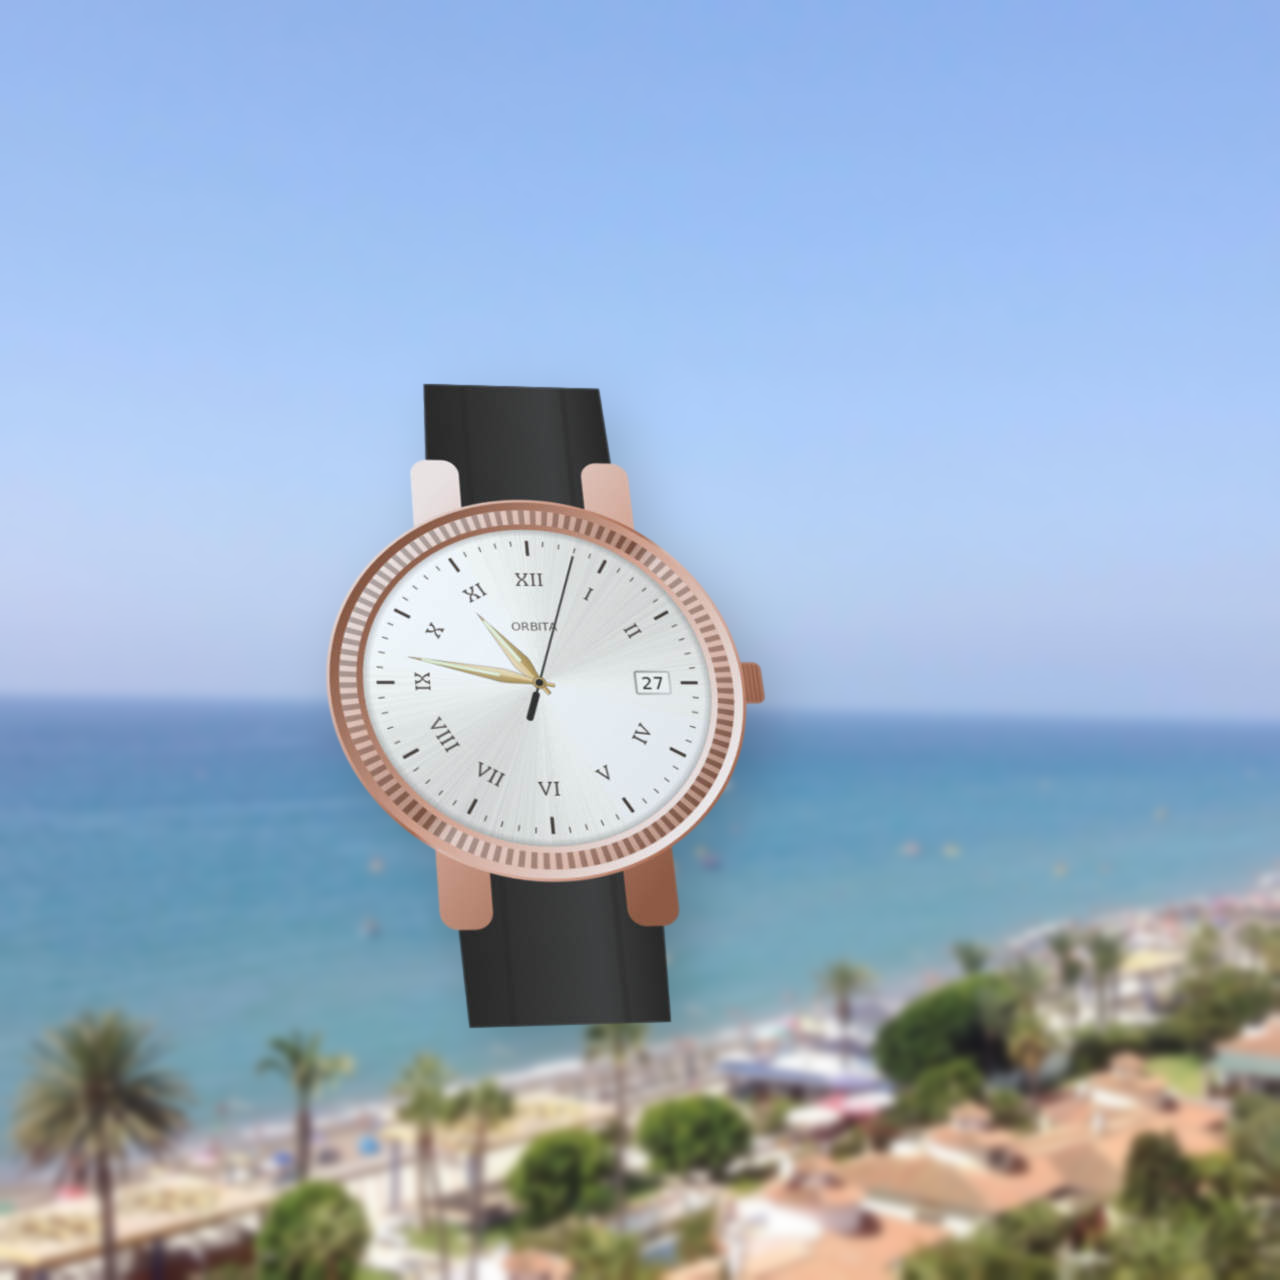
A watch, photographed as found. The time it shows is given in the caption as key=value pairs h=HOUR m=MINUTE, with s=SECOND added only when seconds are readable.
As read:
h=10 m=47 s=3
